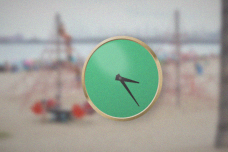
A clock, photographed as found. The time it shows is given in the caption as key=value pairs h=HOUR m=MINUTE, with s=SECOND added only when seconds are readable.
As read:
h=3 m=24
